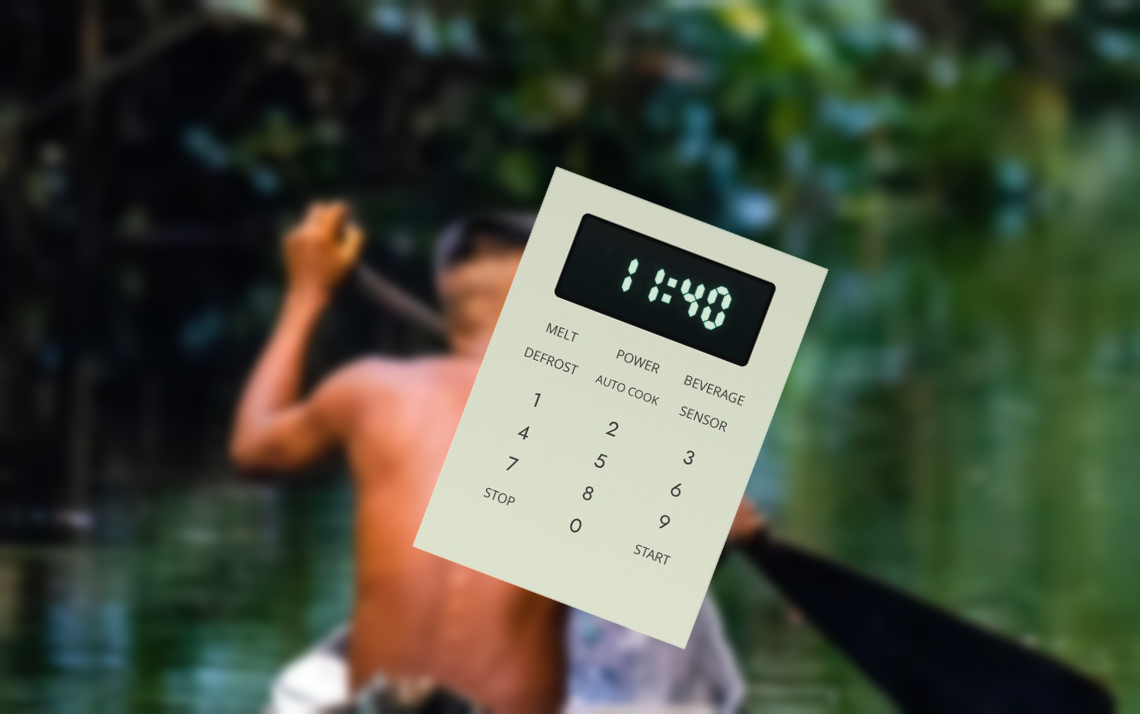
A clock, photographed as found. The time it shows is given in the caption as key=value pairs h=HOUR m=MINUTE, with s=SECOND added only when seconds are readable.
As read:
h=11 m=40
